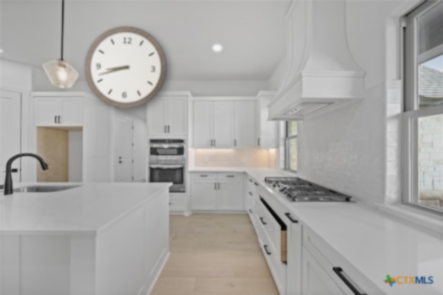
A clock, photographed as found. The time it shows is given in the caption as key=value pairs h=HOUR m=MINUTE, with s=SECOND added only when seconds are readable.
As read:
h=8 m=42
